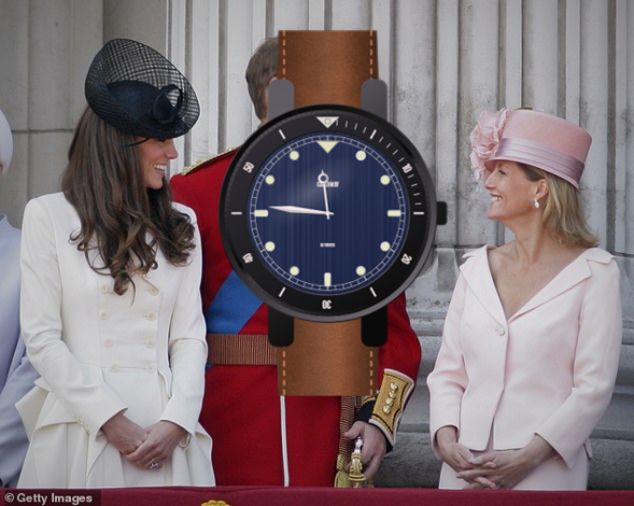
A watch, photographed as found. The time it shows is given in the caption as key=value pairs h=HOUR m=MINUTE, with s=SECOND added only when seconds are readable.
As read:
h=11 m=46
